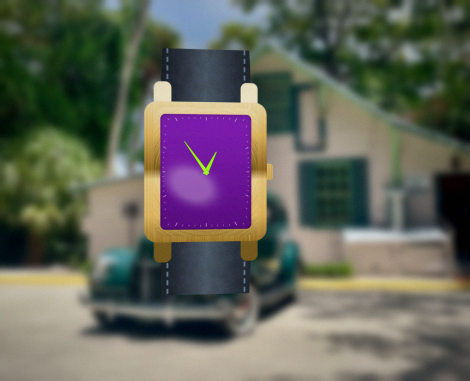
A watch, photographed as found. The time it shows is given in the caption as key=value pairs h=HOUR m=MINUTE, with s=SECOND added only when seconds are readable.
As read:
h=12 m=54
